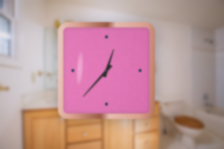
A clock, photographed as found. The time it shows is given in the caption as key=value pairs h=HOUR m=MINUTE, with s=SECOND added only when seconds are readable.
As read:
h=12 m=37
